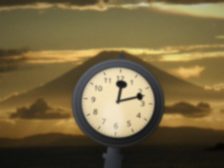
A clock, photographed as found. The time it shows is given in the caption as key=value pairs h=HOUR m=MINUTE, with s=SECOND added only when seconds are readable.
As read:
h=12 m=12
